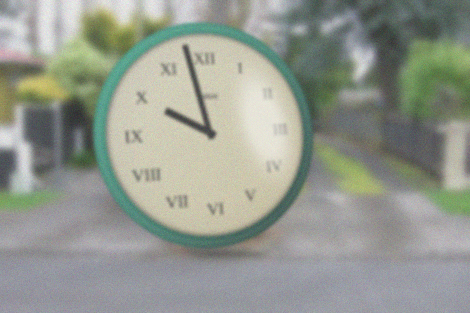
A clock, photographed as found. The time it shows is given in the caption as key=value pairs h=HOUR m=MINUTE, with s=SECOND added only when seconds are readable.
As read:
h=9 m=58
